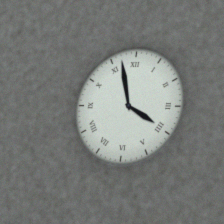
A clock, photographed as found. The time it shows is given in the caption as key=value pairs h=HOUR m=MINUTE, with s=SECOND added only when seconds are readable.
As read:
h=3 m=57
